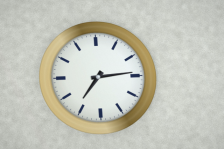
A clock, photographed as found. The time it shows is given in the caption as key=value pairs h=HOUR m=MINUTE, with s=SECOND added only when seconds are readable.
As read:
h=7 m=14
